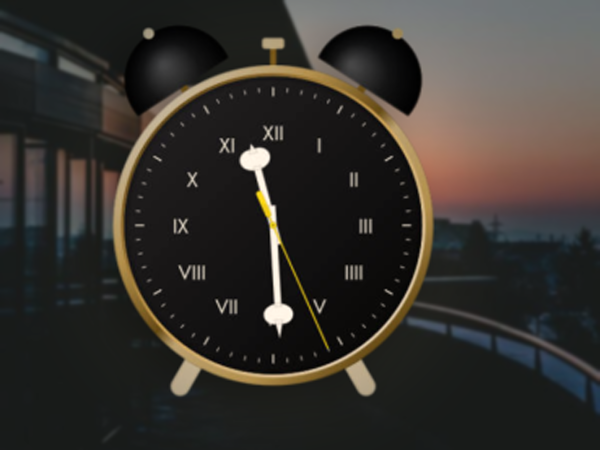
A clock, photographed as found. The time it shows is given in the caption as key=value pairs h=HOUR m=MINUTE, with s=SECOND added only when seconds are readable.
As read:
h=11 m=29 s=26
